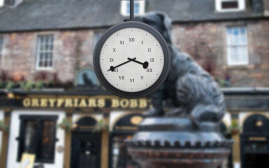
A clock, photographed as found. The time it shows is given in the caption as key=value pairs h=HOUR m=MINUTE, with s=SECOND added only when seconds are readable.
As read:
h=3 m=41
